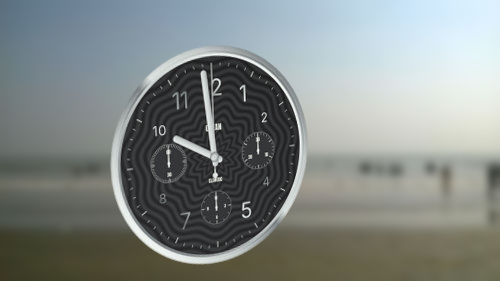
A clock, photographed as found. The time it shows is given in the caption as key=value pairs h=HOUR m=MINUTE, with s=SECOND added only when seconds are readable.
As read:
h=9 m=59
